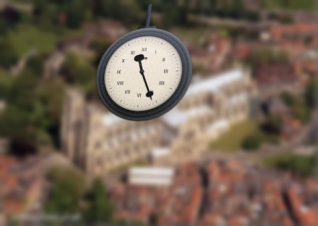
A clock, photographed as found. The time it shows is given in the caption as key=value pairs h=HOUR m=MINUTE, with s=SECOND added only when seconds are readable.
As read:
h=11 m=26
